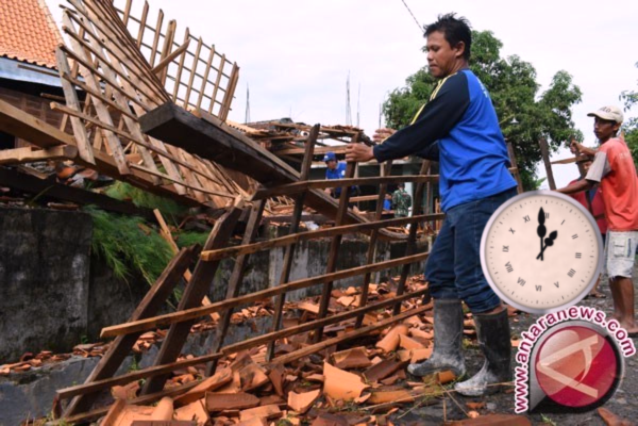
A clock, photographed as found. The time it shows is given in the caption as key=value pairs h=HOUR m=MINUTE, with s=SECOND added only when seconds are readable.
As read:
h=12 m=59
